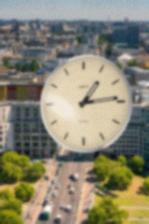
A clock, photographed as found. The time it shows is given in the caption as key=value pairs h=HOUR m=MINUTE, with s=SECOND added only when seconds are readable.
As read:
h=1 m=14
